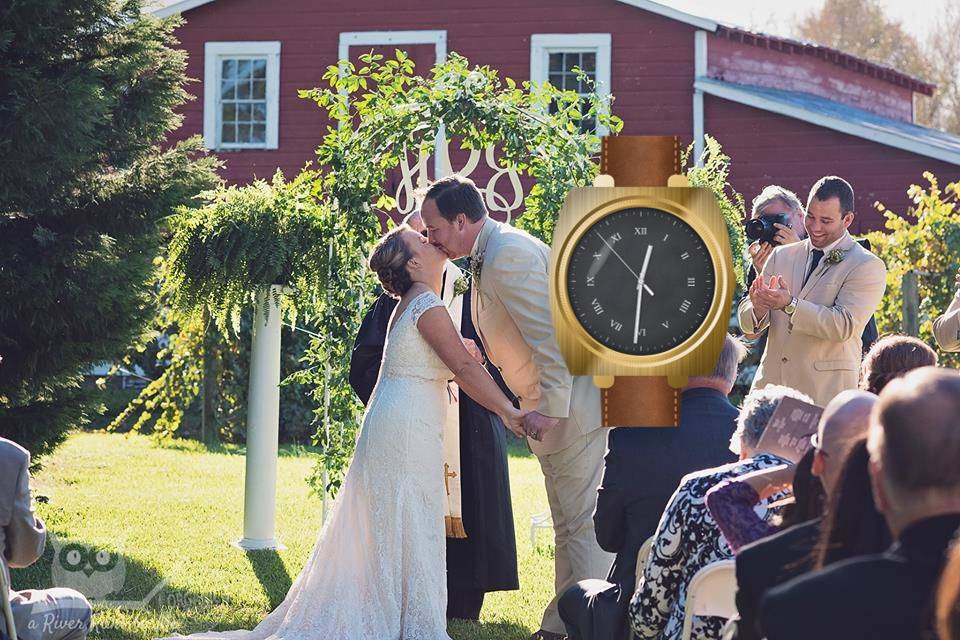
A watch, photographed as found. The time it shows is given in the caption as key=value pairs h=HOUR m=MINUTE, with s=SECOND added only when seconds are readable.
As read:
h=12 m=30 s=53
